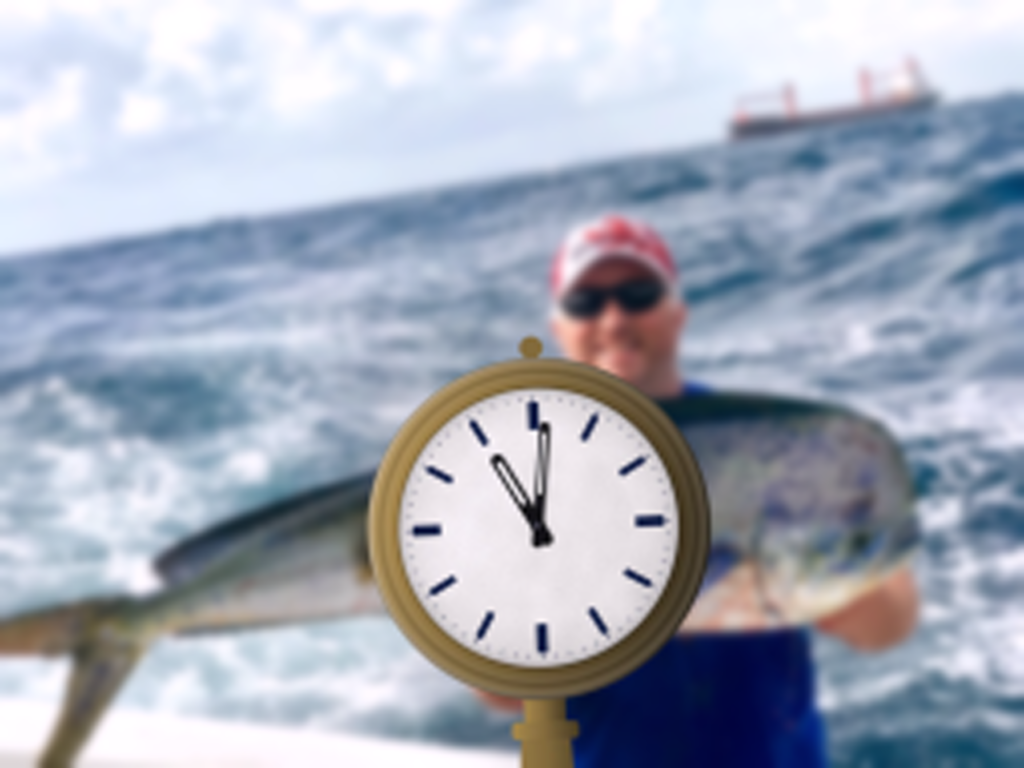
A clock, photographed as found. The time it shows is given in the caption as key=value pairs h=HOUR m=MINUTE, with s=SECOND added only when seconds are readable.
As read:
h=11 m=1
